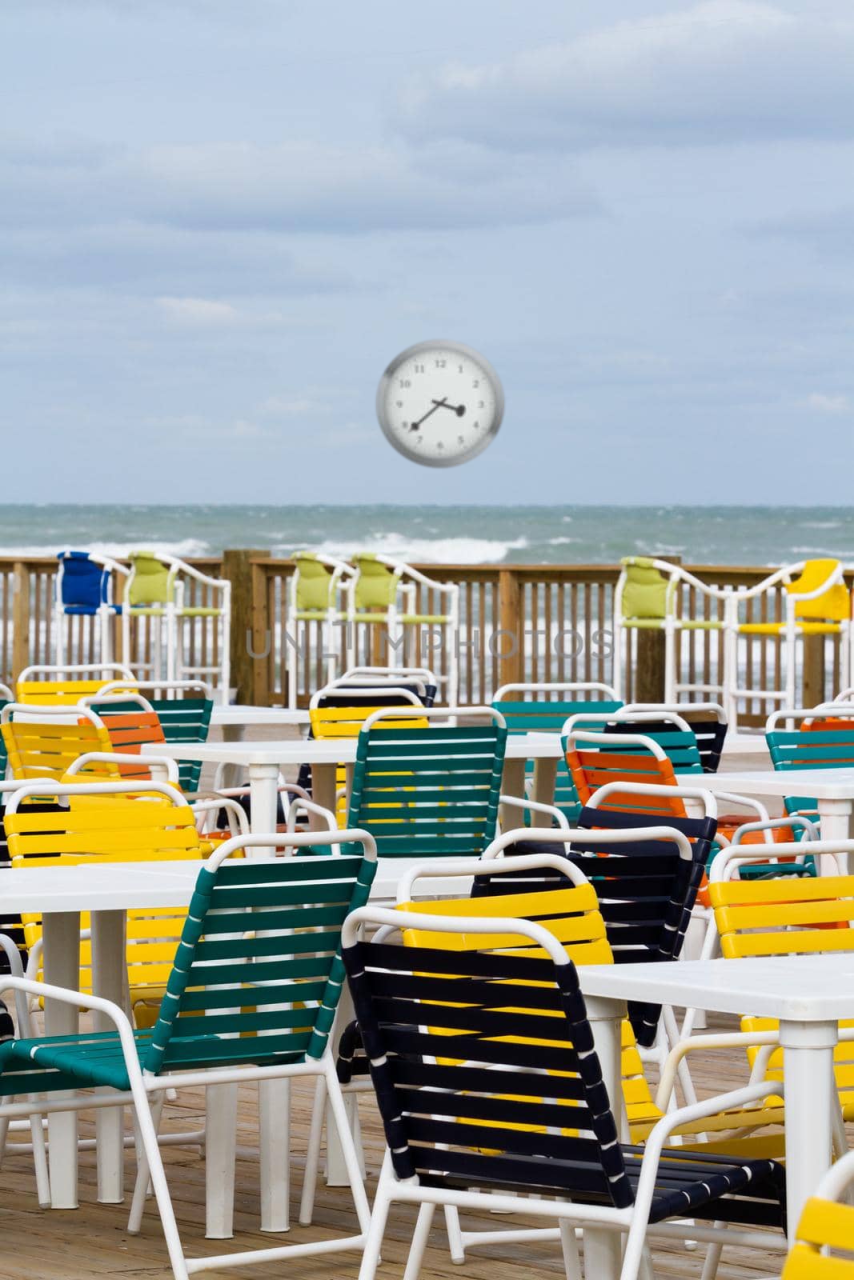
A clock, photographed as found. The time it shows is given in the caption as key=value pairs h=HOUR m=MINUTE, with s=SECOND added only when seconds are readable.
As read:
h=3 m=38
